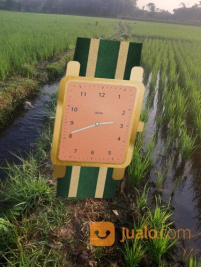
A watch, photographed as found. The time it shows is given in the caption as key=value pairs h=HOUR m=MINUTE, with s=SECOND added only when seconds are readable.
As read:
h=2 m=41
